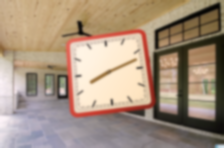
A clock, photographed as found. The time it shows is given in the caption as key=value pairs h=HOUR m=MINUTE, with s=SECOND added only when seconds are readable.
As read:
h=8 m=12
